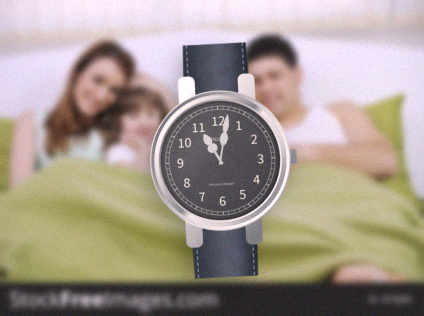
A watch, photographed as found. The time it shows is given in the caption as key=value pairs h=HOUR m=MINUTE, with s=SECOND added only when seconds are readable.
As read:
h=11 m=2
